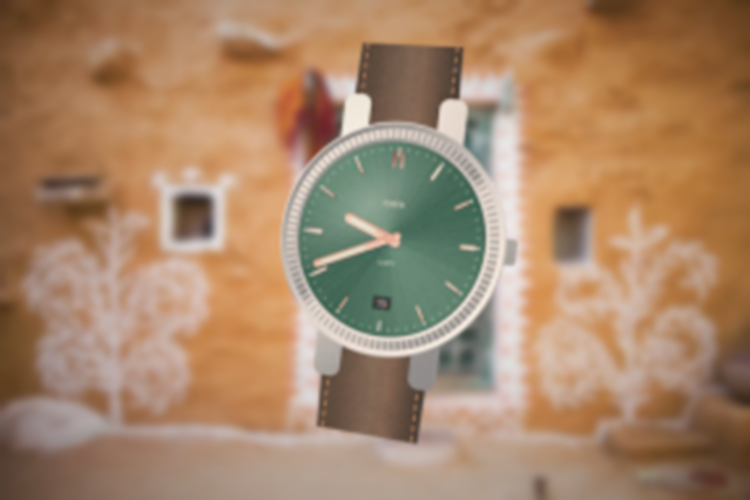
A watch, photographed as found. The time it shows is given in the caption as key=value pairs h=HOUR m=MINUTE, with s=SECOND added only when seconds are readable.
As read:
h=9 m=41
